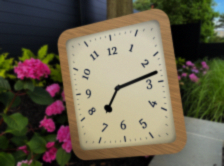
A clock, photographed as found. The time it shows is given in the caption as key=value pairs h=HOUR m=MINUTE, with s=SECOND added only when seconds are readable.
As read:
h=7 m=13
